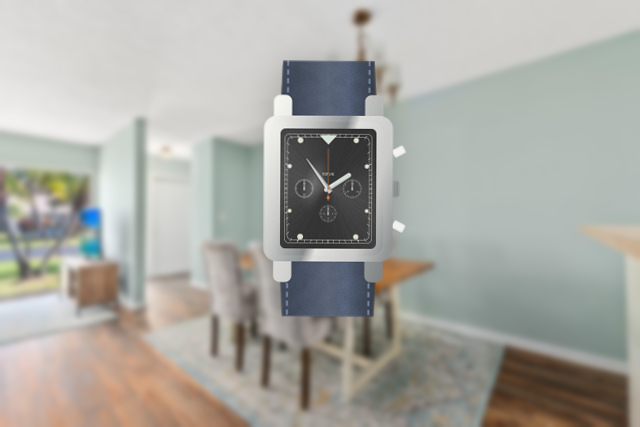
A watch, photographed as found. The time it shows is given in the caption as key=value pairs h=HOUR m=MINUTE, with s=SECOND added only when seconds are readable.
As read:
h=1 m=54
